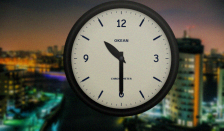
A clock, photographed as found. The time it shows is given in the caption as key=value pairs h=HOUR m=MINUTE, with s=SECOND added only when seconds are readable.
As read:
h=10 m=30
